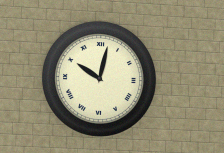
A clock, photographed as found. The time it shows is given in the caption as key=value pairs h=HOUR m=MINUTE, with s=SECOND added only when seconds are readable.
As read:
h=10 m=2
